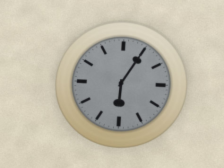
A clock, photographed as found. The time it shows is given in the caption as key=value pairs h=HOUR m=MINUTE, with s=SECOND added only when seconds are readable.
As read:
h=6 m=5
